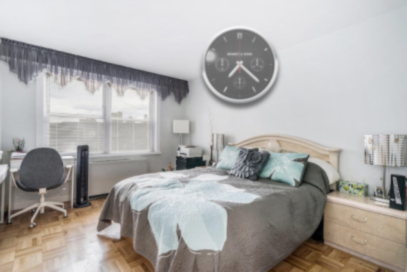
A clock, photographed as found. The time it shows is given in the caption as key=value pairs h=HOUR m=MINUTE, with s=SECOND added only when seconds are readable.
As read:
h=7 m=22
